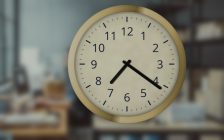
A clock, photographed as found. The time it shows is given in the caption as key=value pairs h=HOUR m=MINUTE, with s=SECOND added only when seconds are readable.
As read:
h=7 m=21
